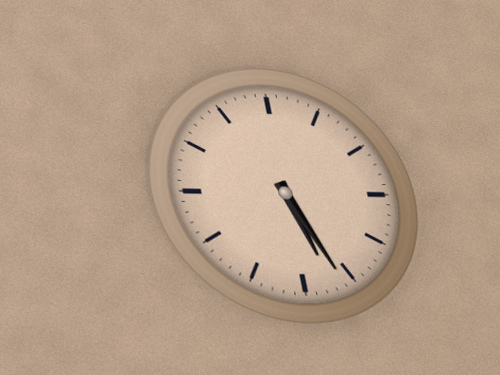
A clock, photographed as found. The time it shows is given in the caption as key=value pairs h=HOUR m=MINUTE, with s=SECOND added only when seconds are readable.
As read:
h=5 m=26
